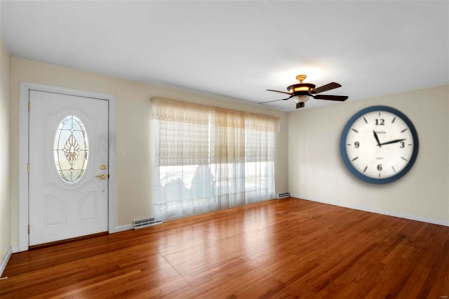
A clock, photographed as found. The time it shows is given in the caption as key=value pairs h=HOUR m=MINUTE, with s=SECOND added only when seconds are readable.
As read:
h=11 m=13
